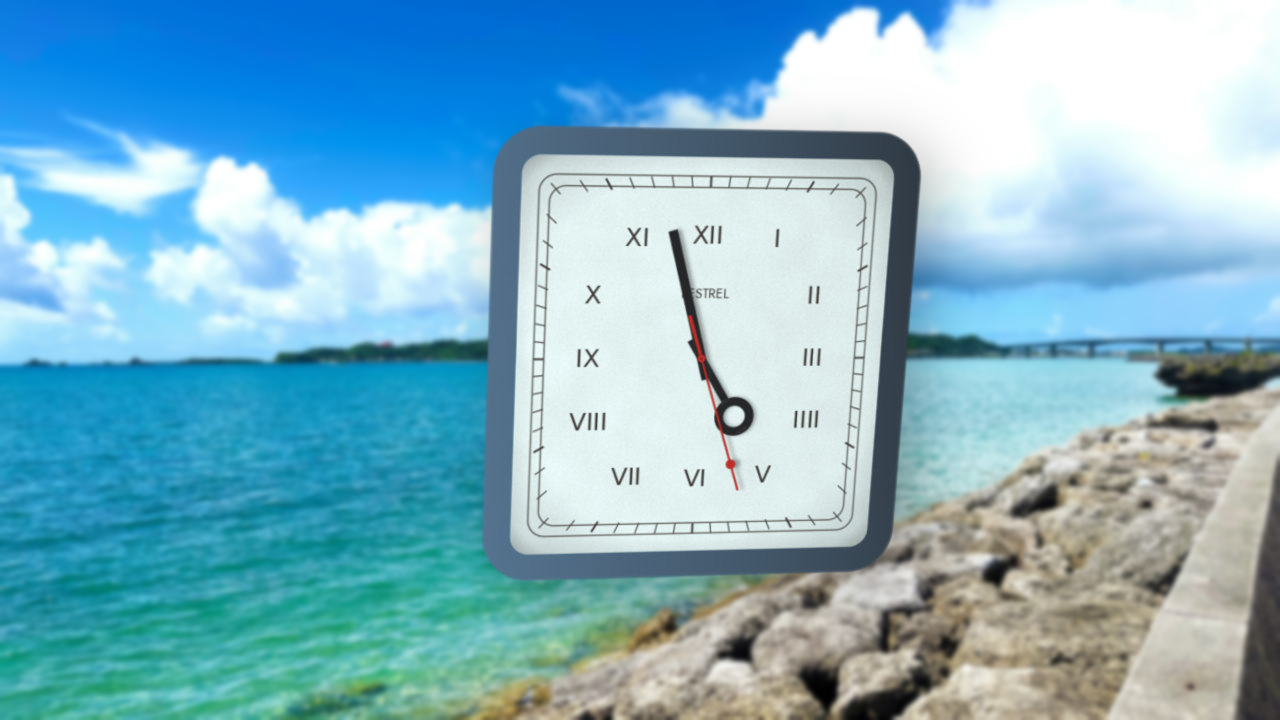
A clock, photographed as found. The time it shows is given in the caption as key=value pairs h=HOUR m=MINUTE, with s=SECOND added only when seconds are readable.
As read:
h=4 m=57 s=27
